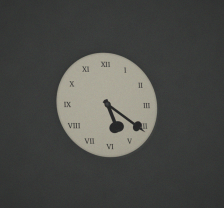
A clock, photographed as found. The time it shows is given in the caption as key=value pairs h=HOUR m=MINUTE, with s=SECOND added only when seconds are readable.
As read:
h=5 m=21
